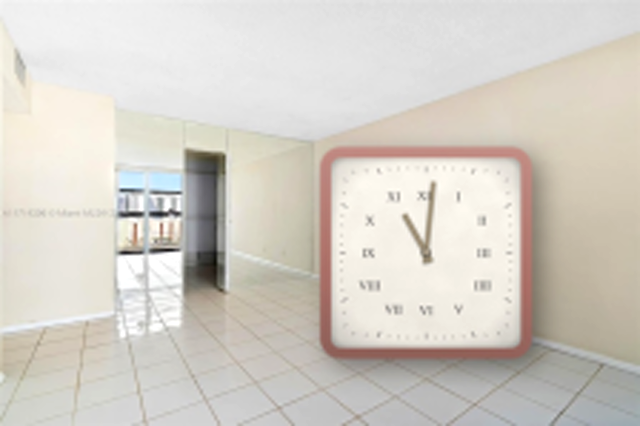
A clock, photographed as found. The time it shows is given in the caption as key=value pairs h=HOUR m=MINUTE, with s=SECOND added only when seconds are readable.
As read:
h=11 m=1
